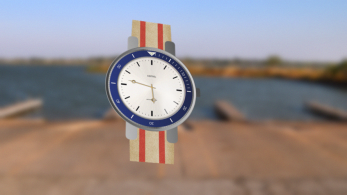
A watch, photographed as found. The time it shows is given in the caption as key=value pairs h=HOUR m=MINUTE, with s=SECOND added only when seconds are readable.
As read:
h=5 m=47
